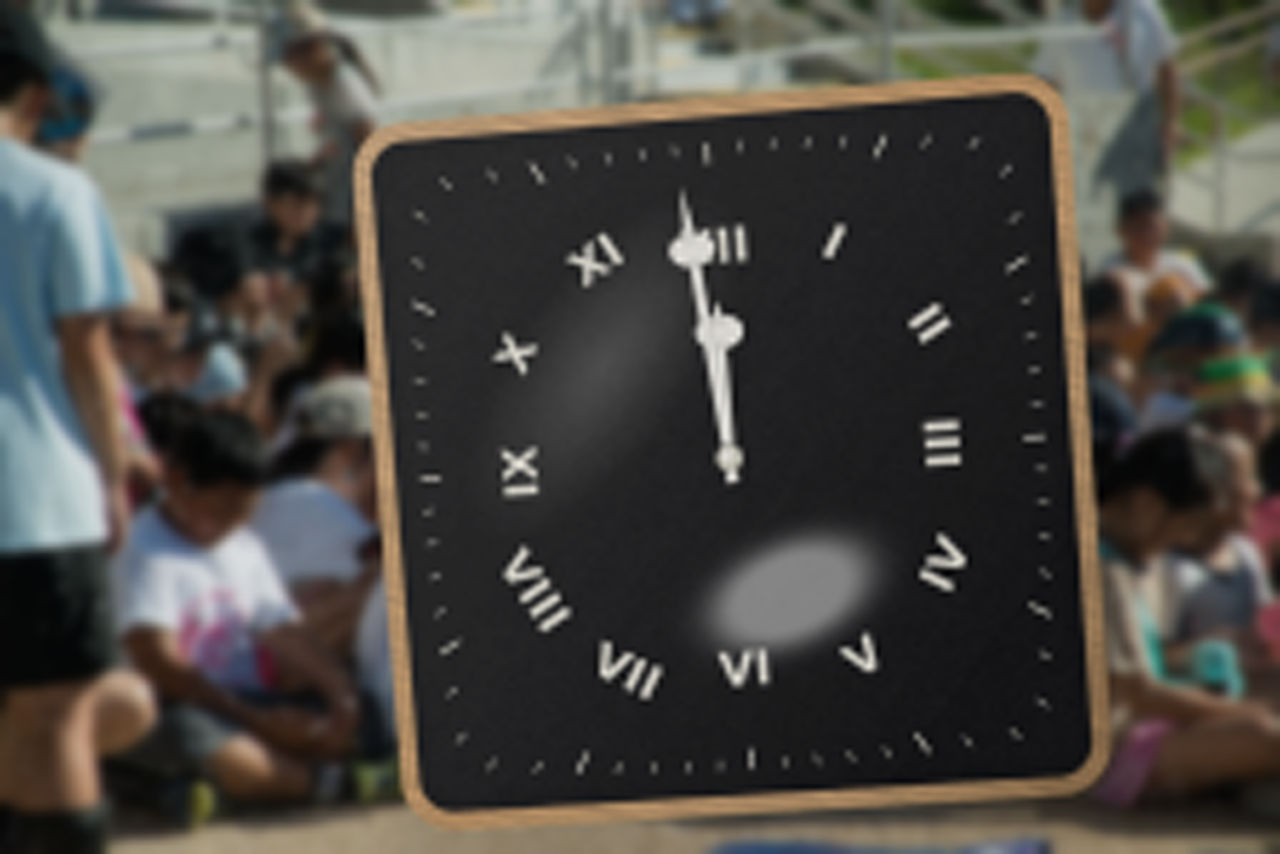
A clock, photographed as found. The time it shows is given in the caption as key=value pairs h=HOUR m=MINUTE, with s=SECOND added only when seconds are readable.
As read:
h=11 m=59
